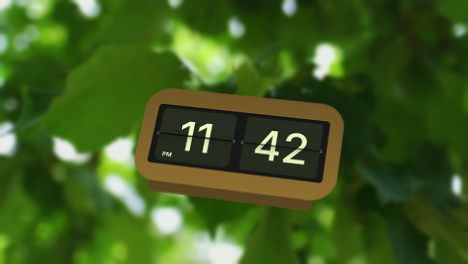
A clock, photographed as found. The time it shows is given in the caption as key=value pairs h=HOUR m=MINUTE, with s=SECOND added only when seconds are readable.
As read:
h=11 m=42
